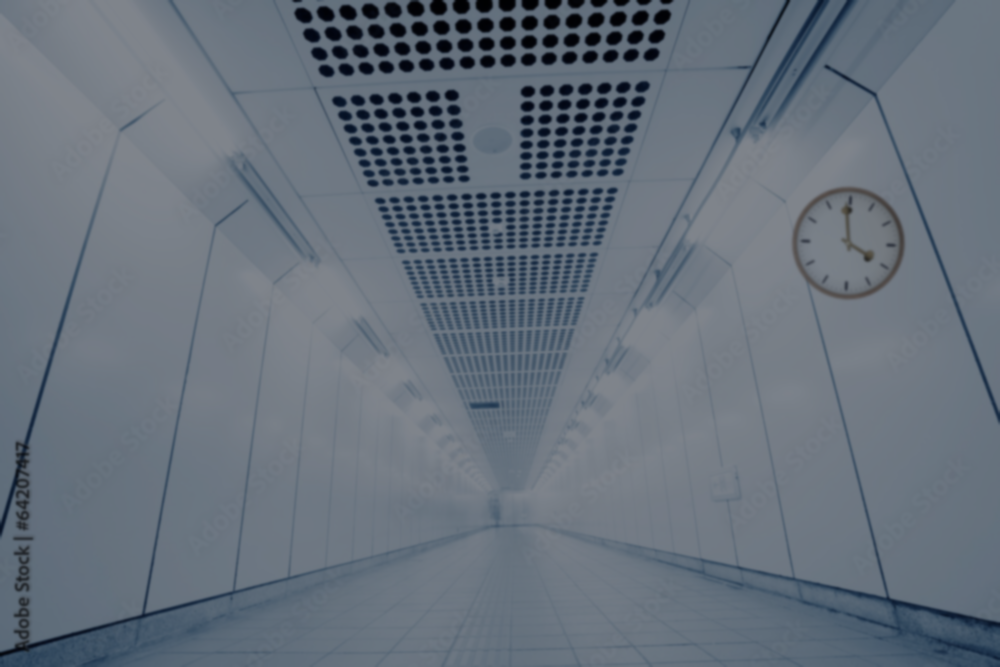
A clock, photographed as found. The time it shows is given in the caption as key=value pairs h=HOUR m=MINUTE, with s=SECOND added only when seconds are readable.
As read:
h=3 m=59
